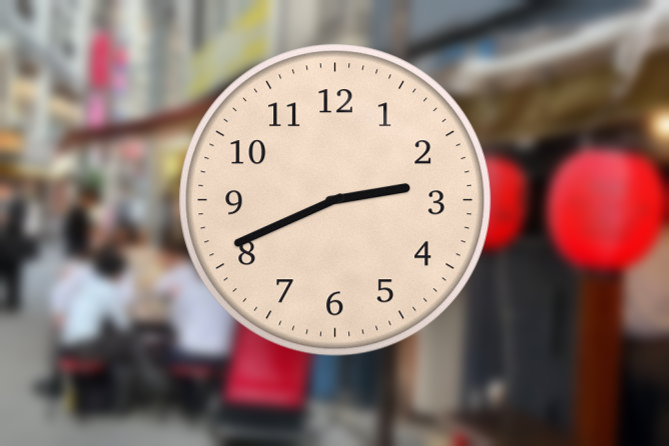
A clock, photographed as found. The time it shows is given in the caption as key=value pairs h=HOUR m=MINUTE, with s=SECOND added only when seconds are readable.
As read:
h=2 m=41
